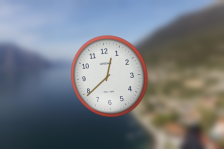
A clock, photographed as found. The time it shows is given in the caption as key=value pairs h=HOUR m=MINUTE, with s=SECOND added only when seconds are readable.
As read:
h=12 m=39
